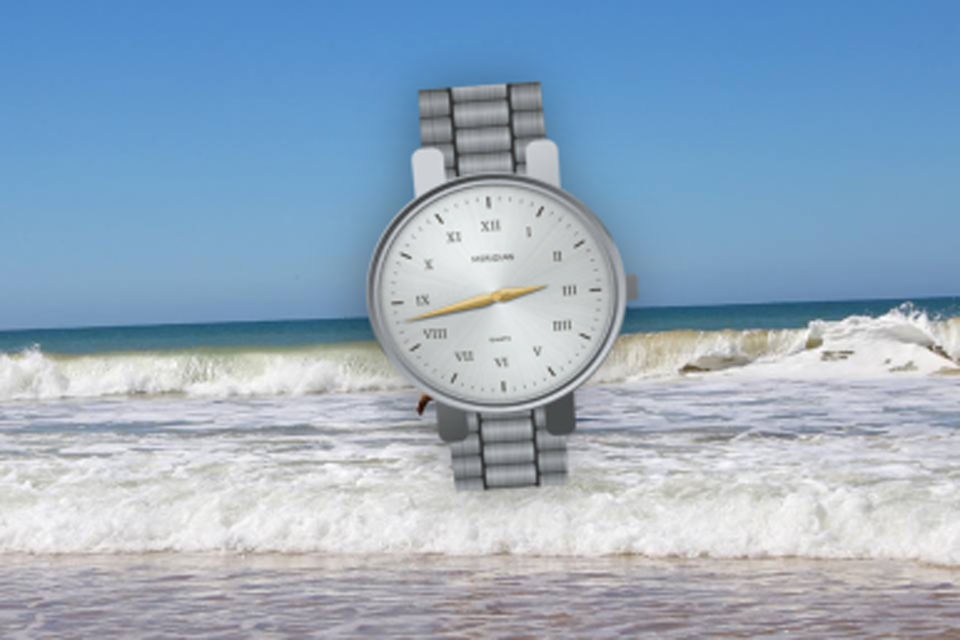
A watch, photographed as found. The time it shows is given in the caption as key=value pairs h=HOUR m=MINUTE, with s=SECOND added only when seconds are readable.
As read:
h=2 m=43
